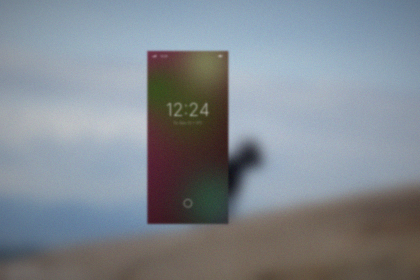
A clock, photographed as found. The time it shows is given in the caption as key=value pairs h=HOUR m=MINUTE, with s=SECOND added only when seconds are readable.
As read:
h=12 m=24
